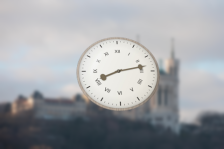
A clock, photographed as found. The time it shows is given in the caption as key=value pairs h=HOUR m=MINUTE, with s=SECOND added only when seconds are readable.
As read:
h=8 m=13
